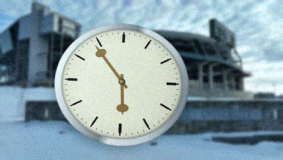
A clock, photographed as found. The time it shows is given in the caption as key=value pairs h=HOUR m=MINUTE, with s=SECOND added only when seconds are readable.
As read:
h=5 m=54
